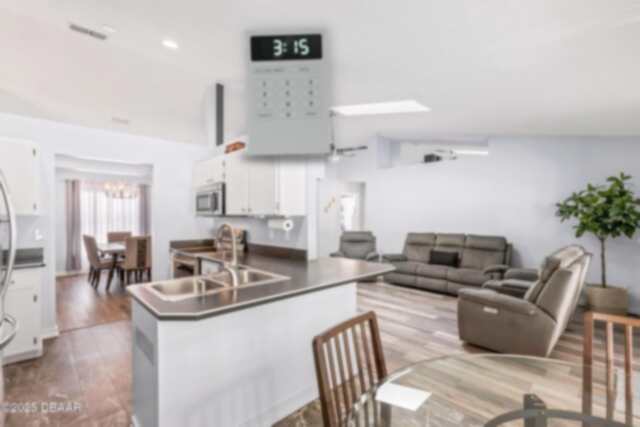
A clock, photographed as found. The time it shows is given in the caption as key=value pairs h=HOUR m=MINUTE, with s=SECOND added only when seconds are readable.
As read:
h=3 m=15
